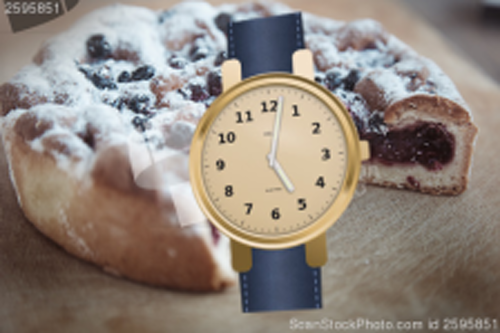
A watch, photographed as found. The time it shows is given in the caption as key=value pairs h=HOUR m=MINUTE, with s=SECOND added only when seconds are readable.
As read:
h=5 m=2
